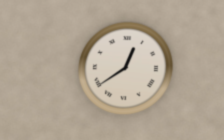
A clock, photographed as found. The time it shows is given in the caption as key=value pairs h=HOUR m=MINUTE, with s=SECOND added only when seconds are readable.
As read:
h=12 m=39
